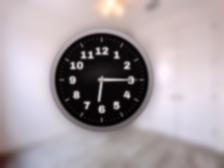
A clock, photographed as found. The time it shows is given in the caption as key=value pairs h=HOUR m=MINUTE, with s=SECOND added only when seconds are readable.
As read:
h=6 m=15
